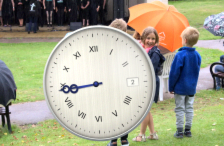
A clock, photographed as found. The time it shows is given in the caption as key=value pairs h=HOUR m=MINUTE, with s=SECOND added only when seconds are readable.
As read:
h=8 m=44
